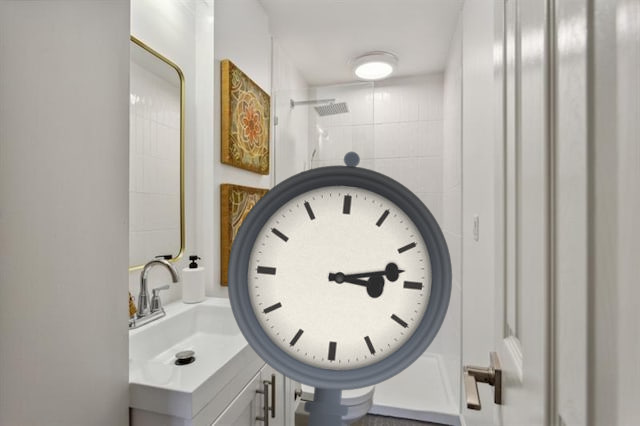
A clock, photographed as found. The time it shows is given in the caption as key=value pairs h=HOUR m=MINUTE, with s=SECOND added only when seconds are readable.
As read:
h=3 m=13
